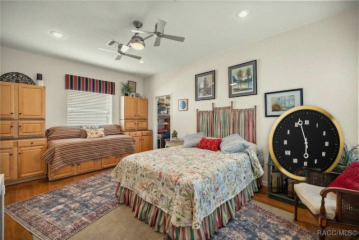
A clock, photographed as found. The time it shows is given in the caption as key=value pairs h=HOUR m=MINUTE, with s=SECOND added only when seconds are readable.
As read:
h=5 m=57
